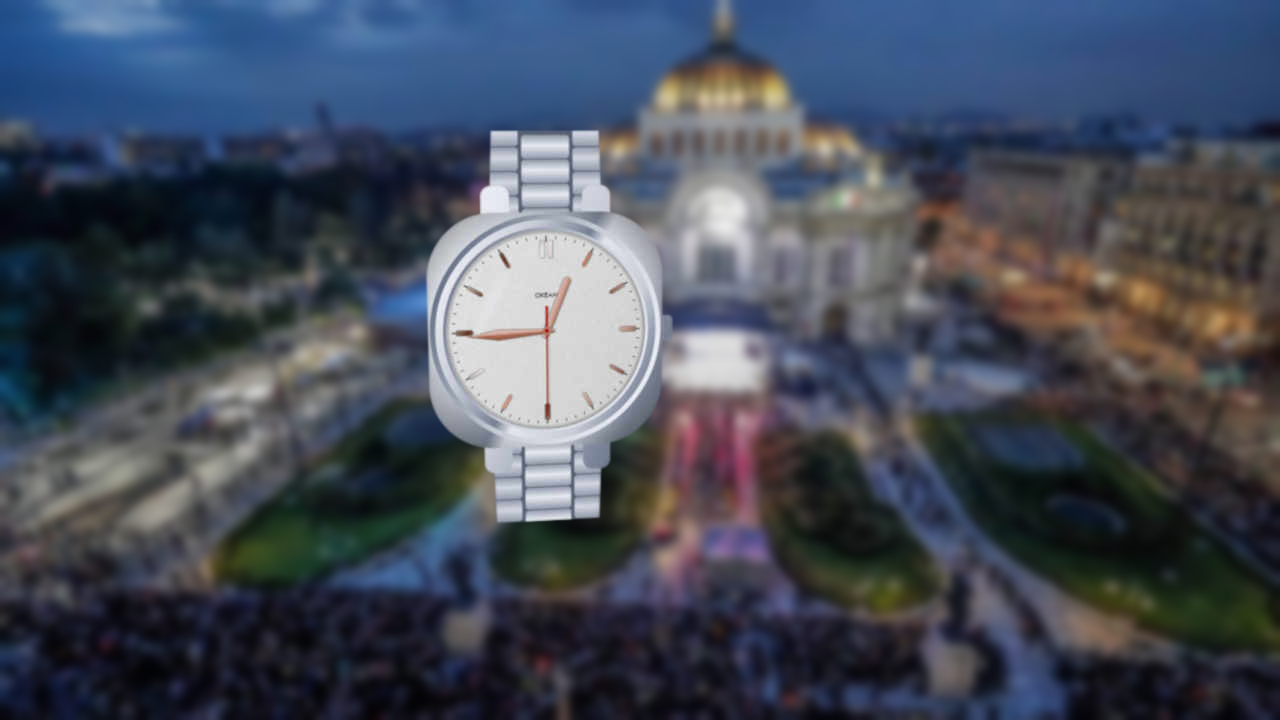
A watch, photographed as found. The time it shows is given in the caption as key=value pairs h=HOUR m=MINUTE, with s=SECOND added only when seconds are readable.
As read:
h=12 m=44 s=30
